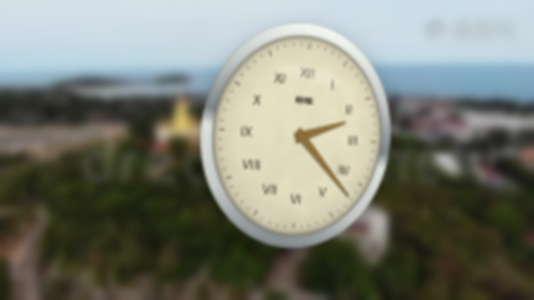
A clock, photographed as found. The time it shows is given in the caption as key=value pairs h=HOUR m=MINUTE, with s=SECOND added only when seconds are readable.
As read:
h=2 m=22
